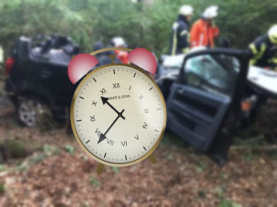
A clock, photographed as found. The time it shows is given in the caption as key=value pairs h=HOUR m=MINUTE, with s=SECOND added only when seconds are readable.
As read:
h=10 m=38
